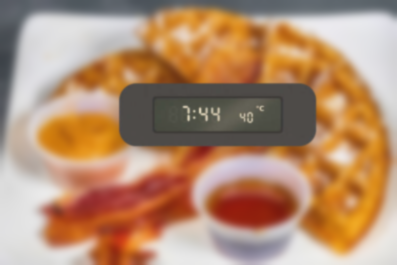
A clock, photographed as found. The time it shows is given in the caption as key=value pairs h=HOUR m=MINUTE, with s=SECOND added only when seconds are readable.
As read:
h=7 m=44
